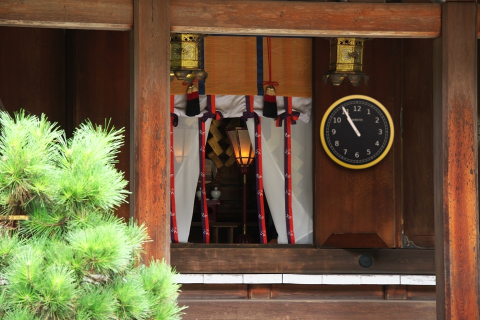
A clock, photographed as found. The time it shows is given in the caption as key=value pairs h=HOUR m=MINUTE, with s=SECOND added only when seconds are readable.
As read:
h=10 m=55
